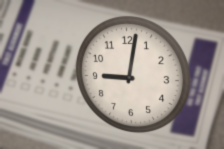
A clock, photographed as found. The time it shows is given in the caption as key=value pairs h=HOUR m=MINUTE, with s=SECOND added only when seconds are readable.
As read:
h=9 m=2
